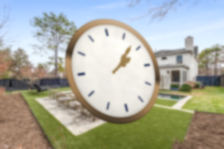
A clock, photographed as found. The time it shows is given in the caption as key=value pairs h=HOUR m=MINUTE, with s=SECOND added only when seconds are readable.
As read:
h=2 m=8
